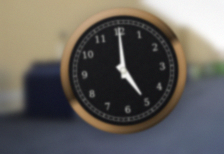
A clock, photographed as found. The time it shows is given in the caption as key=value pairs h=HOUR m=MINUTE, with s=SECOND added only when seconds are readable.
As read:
h=5 m=0
